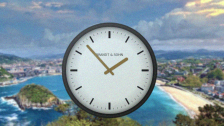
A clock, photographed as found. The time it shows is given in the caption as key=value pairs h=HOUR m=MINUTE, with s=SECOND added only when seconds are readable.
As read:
h=1 m=53
